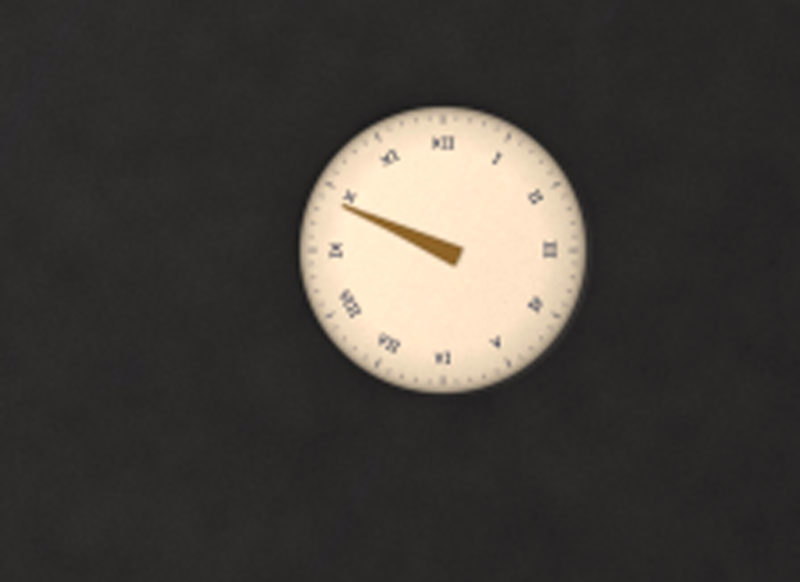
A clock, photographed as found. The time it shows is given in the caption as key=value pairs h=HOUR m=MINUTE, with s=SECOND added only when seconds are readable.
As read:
h=9 m=49
